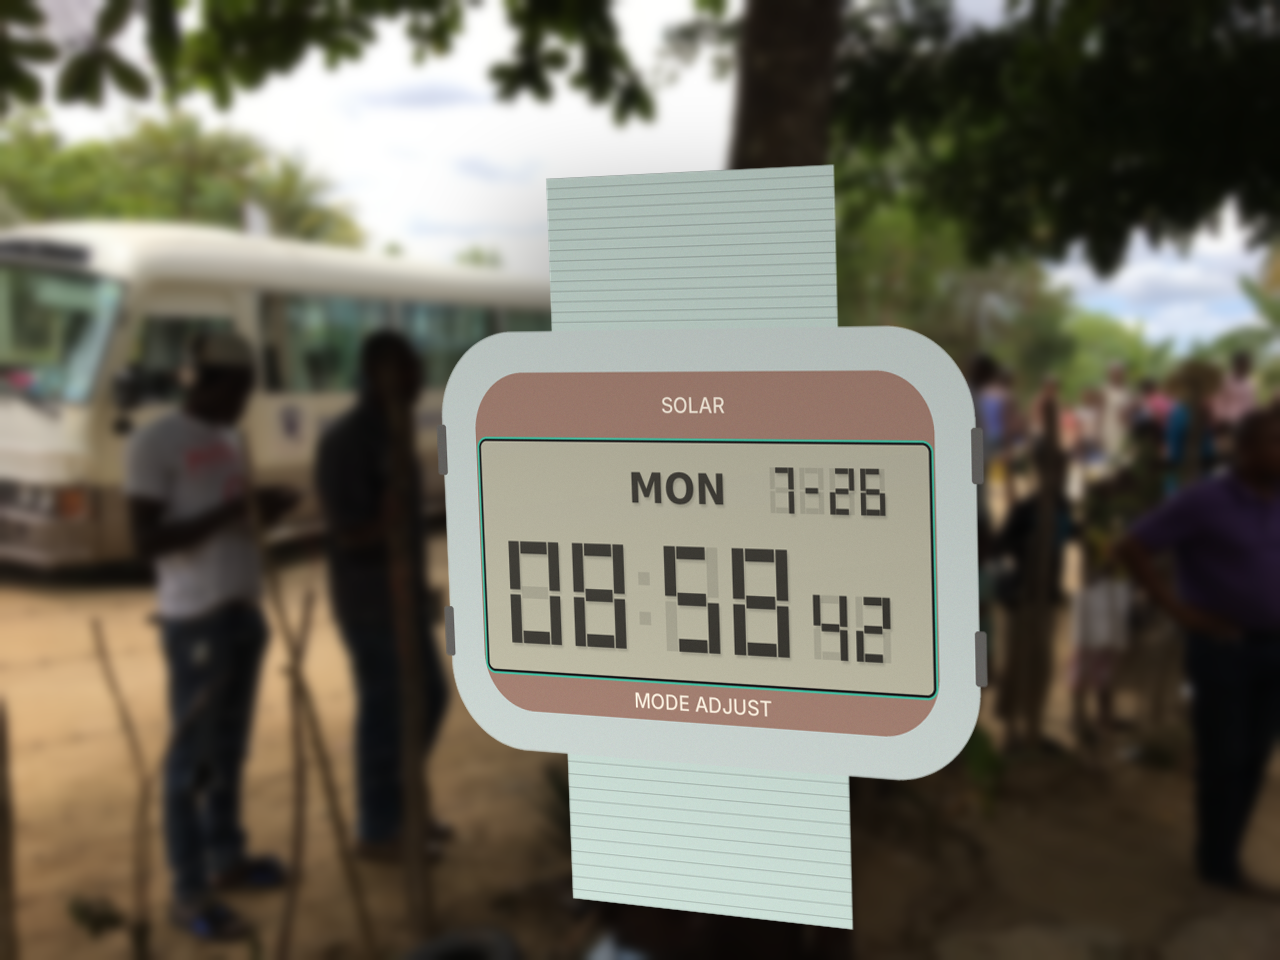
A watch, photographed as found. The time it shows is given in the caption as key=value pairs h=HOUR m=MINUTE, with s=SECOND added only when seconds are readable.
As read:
h=8 m=58 s=42
